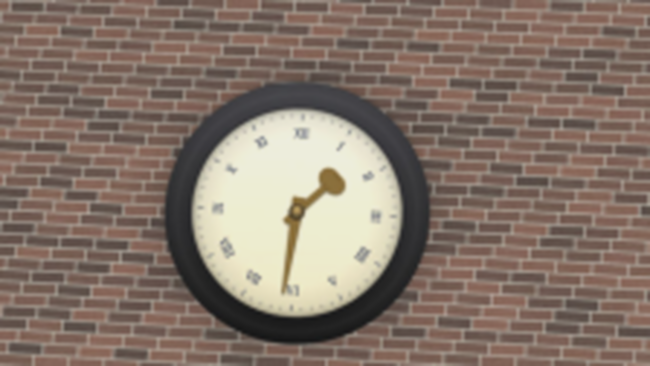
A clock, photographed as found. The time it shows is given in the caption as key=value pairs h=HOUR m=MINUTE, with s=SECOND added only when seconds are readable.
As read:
h=1 m=31
